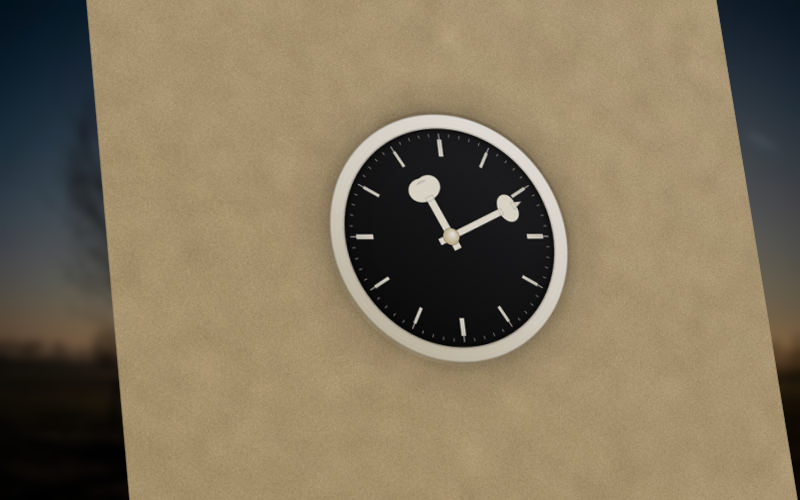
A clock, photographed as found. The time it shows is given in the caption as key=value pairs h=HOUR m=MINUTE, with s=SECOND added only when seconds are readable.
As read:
h=11 m=11
